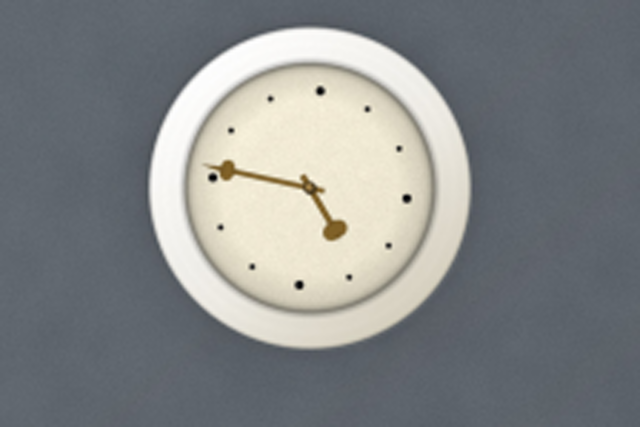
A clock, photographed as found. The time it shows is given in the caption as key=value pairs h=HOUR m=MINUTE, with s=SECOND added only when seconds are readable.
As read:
h=4 m=46
